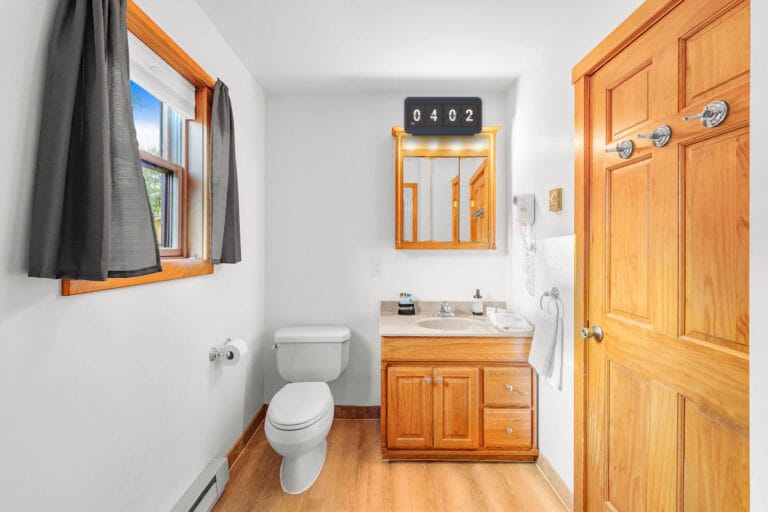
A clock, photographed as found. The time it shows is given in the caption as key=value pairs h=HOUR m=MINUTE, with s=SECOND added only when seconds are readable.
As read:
h=4 m=2
